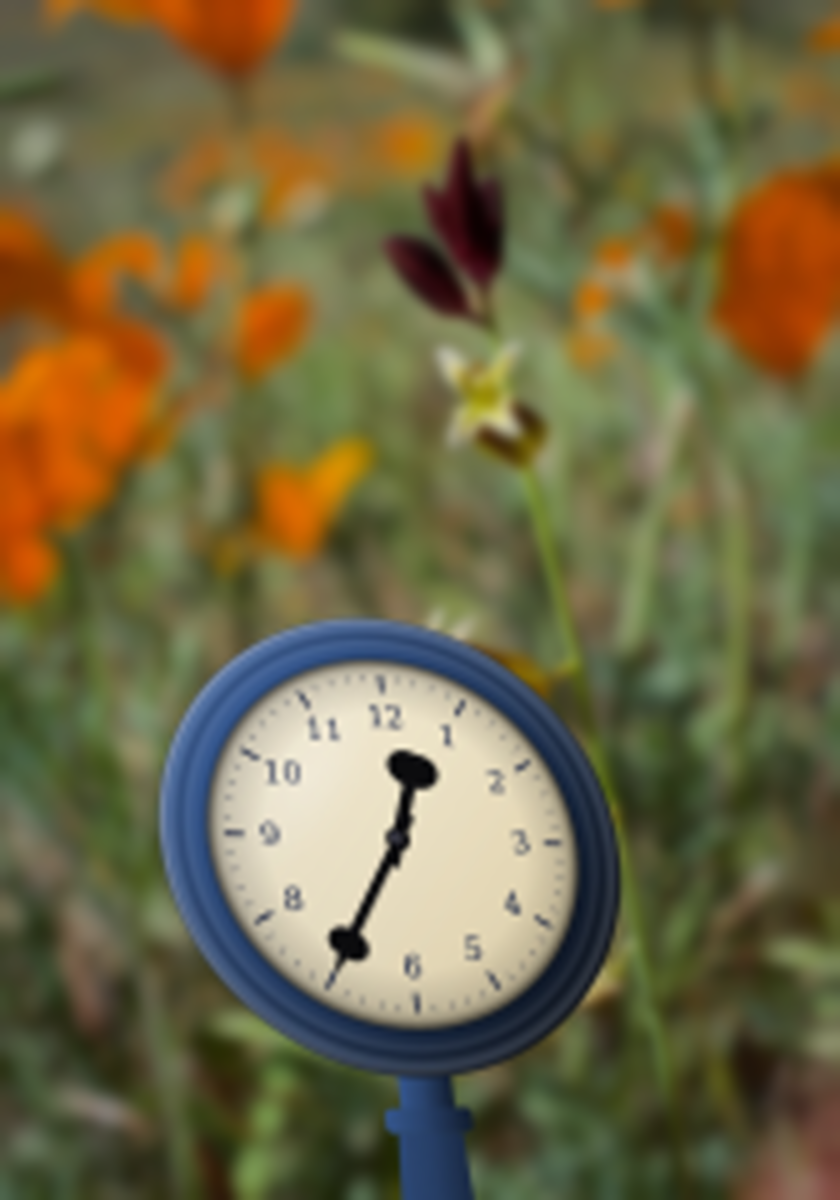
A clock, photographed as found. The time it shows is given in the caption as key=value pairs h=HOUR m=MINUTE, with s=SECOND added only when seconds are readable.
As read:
h=12 m=35
